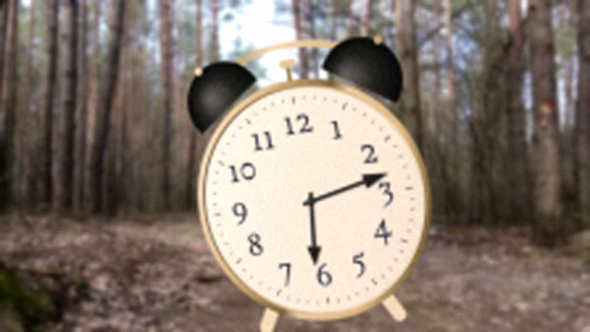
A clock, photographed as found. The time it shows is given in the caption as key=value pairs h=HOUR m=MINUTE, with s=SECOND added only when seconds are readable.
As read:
h=6 m=13
